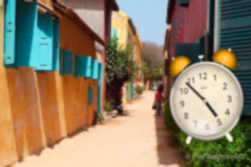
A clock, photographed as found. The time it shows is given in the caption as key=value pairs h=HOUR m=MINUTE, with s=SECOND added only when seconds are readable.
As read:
h=4 m=53
